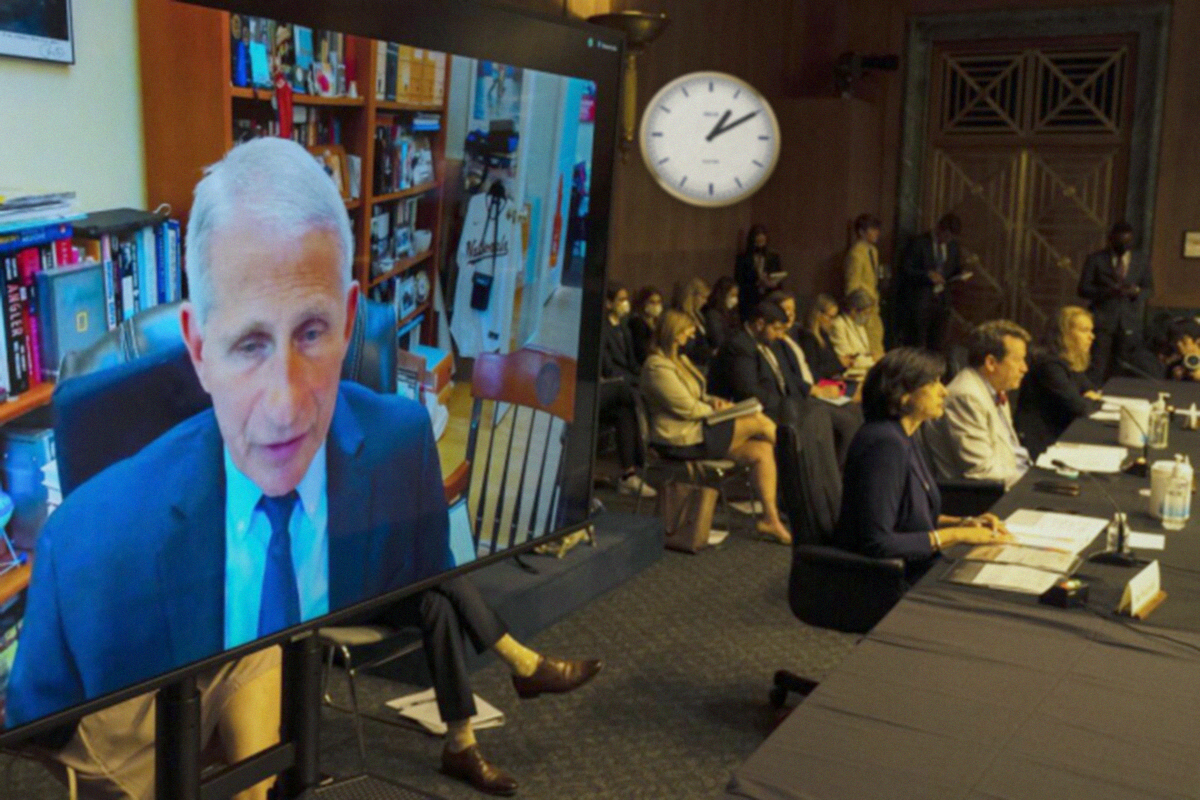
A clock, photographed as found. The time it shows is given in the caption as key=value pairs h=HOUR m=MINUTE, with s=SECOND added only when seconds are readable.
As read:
h=1 m=10
